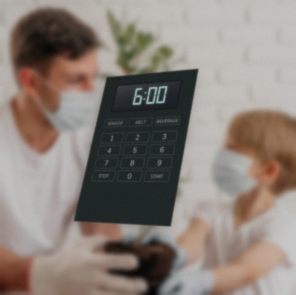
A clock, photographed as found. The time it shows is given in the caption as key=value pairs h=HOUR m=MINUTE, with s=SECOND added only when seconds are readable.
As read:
h=6 m=0
